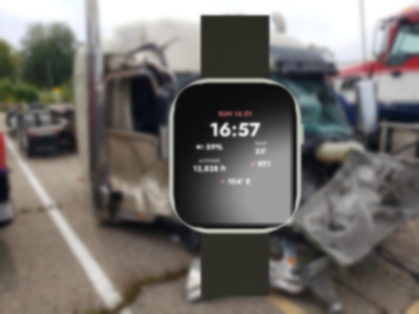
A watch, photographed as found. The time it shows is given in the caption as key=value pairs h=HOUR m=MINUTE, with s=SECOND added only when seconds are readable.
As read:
h=16 m=57
